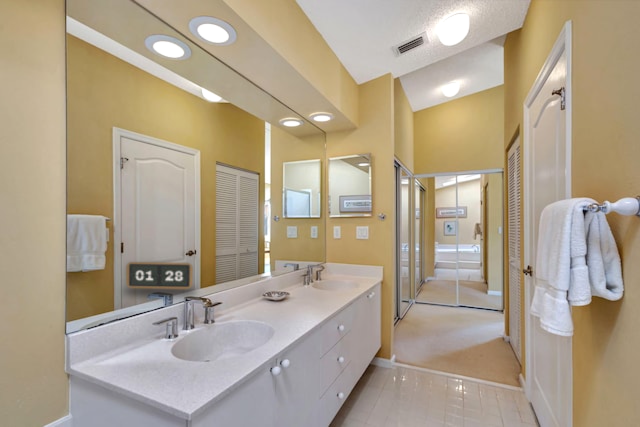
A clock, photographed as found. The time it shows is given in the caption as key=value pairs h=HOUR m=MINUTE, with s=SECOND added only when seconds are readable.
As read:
h=1 m=28
